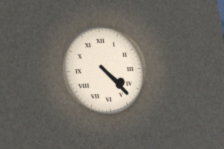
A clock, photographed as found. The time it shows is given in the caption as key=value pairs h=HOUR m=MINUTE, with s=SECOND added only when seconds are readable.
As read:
h=4 m=23
